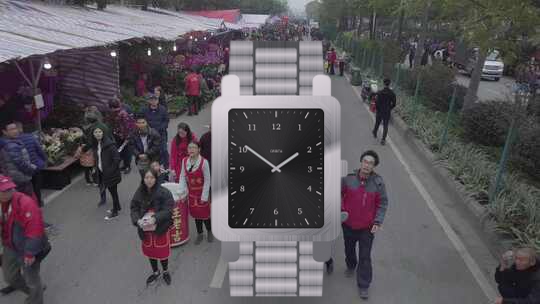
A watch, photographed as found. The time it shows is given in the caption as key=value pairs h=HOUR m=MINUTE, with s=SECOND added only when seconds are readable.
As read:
h=1 m=51
